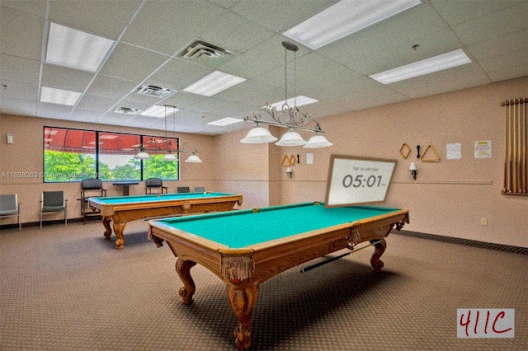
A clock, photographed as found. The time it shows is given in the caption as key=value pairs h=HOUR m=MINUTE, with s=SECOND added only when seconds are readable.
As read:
h=5 m=1
